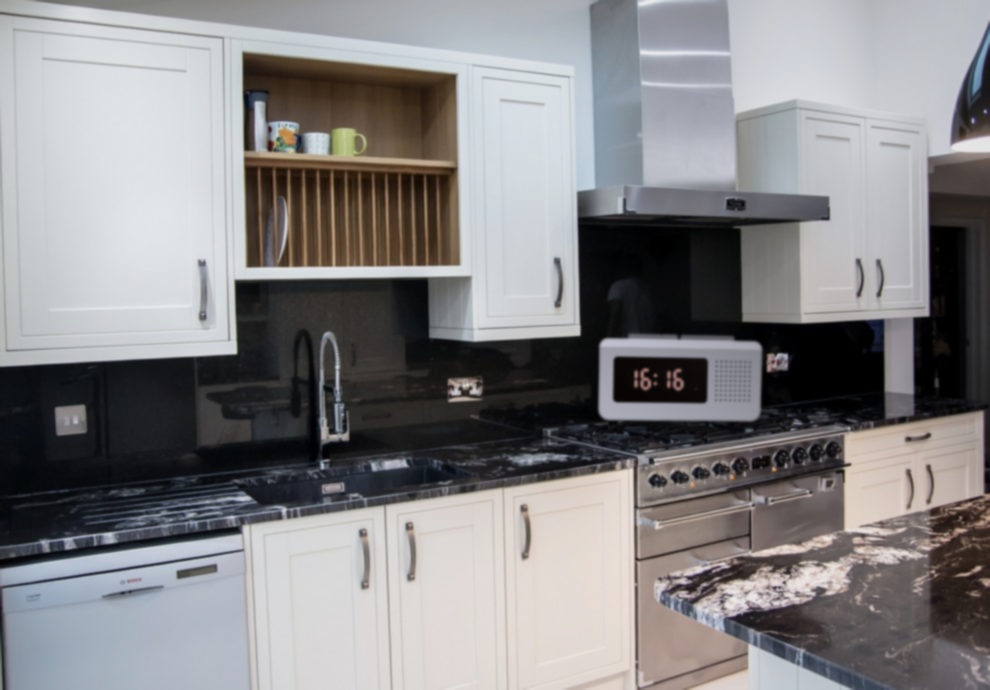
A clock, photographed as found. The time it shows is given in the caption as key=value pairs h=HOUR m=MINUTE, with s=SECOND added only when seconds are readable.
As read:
h=16 m=16
